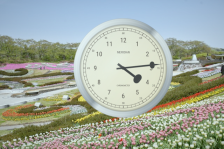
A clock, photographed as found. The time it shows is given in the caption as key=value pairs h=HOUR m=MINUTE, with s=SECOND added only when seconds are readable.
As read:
h=4 m=14
